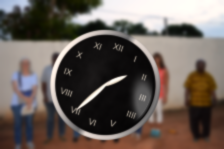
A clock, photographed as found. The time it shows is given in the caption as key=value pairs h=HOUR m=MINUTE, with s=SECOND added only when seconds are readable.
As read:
h=1 m=35
